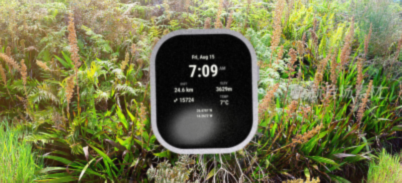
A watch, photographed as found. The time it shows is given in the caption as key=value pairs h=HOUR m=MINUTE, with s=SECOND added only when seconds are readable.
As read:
h=7 m=9
